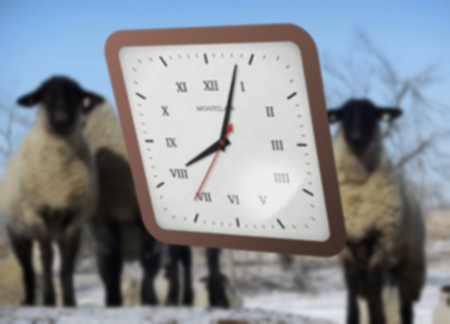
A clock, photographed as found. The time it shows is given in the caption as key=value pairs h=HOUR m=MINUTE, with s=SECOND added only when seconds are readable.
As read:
h=8 m=3 s=36
